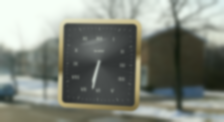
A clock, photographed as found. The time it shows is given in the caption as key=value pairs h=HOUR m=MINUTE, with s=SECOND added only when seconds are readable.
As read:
h=6 m=32
